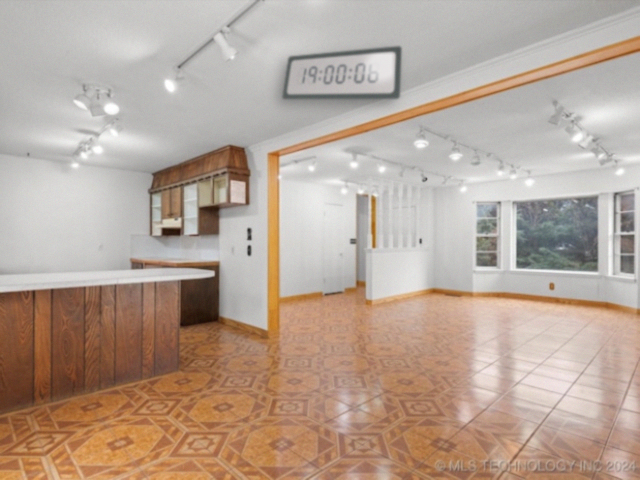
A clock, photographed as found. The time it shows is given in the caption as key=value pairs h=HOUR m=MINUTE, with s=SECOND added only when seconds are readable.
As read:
h=19 m=0 s=6
